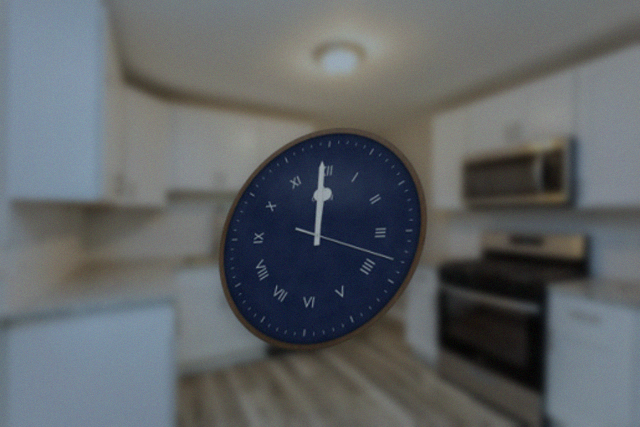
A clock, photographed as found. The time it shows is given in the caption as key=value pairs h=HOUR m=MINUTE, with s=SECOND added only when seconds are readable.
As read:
h=11 m=59 s=18
